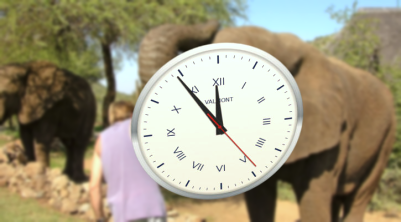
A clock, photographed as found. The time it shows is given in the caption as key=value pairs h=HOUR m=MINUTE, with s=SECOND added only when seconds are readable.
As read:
h=11 m=54 s=24
